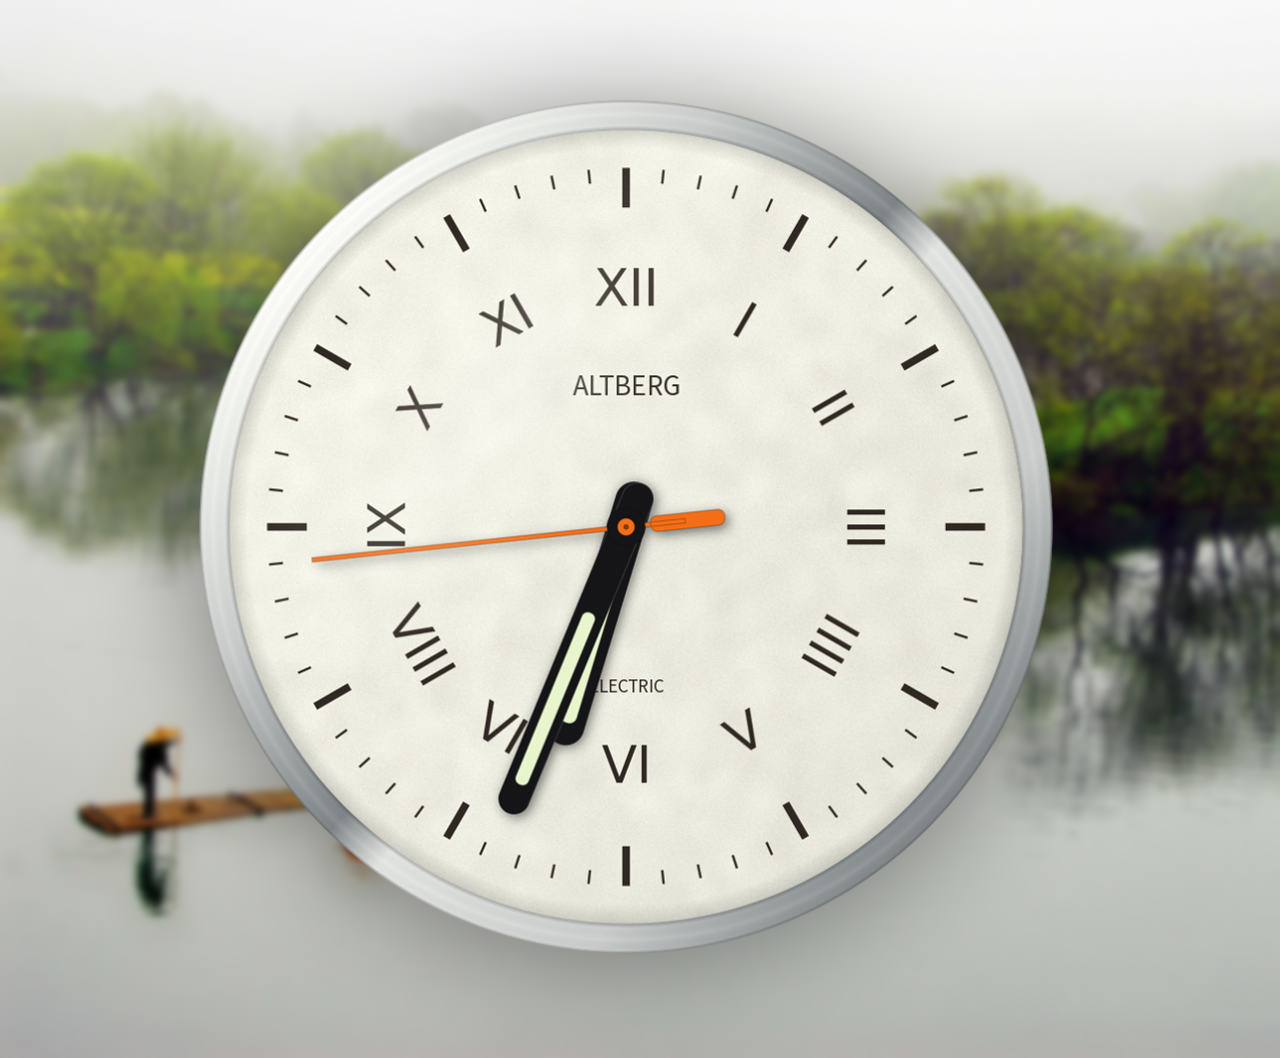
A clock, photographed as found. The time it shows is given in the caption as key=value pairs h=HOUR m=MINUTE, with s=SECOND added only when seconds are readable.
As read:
h=6 m=33 s=44
